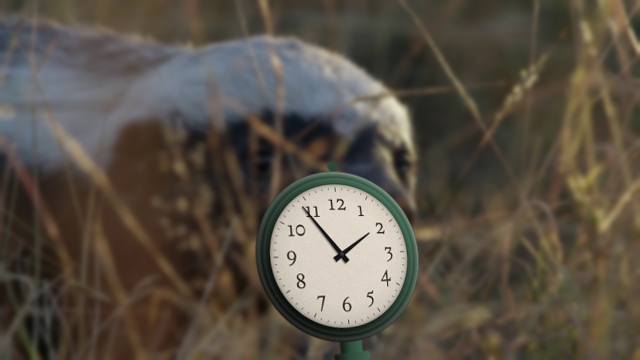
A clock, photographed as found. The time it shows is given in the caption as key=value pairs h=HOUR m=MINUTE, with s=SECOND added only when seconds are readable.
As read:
h=1 m=54
